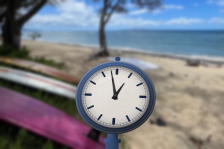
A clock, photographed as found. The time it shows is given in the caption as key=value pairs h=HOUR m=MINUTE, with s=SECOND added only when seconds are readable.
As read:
h=12 m=58
